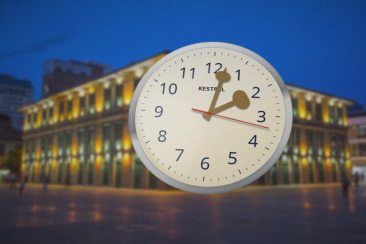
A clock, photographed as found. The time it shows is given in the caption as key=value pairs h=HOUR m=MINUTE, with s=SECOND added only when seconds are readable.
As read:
h=2 m=2 s=17
